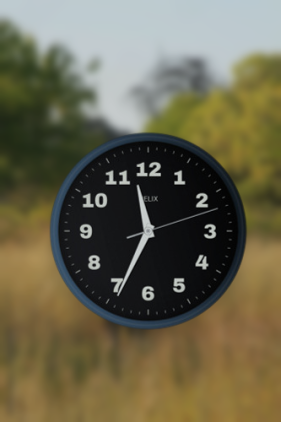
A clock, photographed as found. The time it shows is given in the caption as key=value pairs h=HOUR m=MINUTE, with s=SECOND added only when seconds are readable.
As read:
h=11 m=34 s=12
